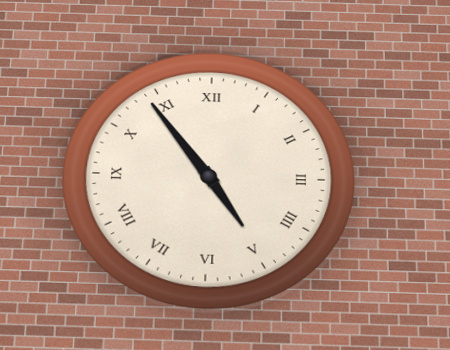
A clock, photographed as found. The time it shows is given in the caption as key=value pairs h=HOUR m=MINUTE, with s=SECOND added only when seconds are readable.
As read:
h=4 m=54
